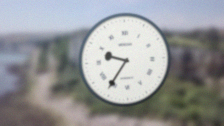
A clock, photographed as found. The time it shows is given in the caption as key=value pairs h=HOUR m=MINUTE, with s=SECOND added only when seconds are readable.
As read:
h=9 m=36
